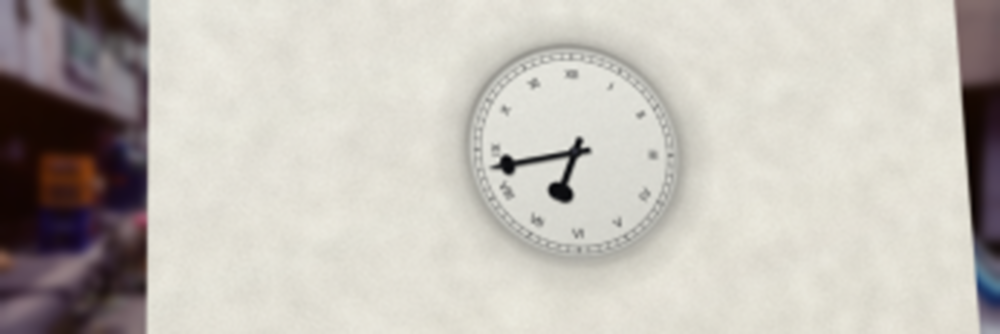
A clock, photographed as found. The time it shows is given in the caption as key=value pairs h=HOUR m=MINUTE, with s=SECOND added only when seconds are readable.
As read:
h=6 m=43
